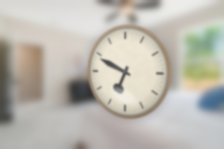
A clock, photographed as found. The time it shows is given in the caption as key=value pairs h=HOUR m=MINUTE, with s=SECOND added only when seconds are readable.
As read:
h=6 m=49
